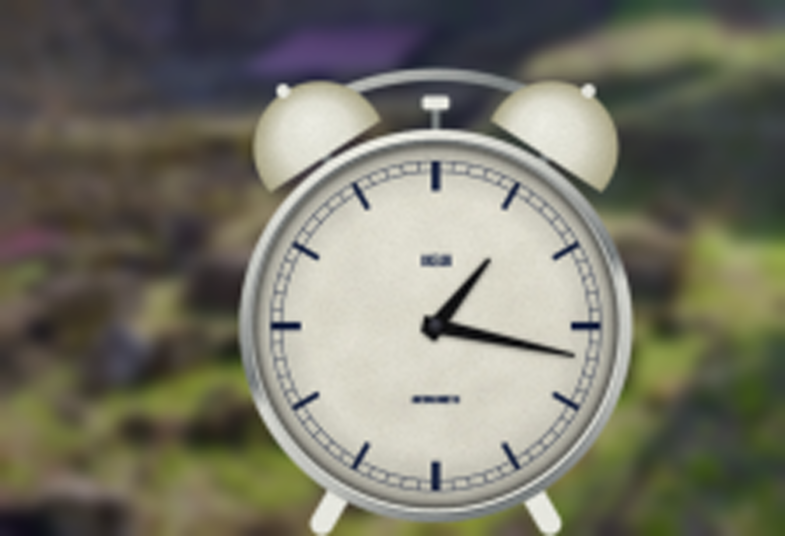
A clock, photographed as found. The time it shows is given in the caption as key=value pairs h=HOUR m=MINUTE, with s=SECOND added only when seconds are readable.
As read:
h=1 m=17
